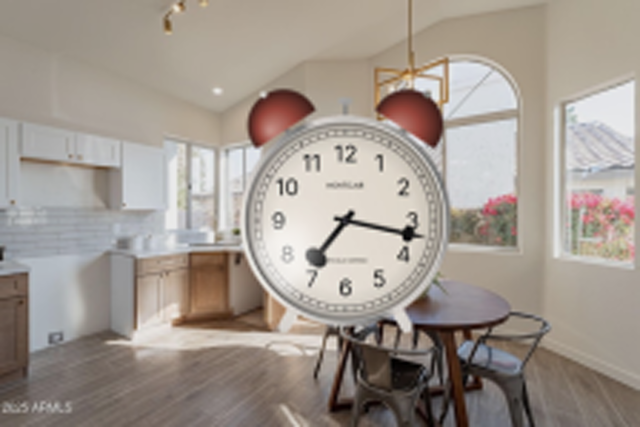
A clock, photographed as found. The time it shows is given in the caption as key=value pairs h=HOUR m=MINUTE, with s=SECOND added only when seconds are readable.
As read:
h=7 m=17
